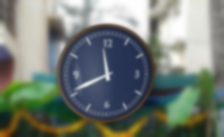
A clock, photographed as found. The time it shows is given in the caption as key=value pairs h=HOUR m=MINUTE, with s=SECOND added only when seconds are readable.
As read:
h=11 m=41
